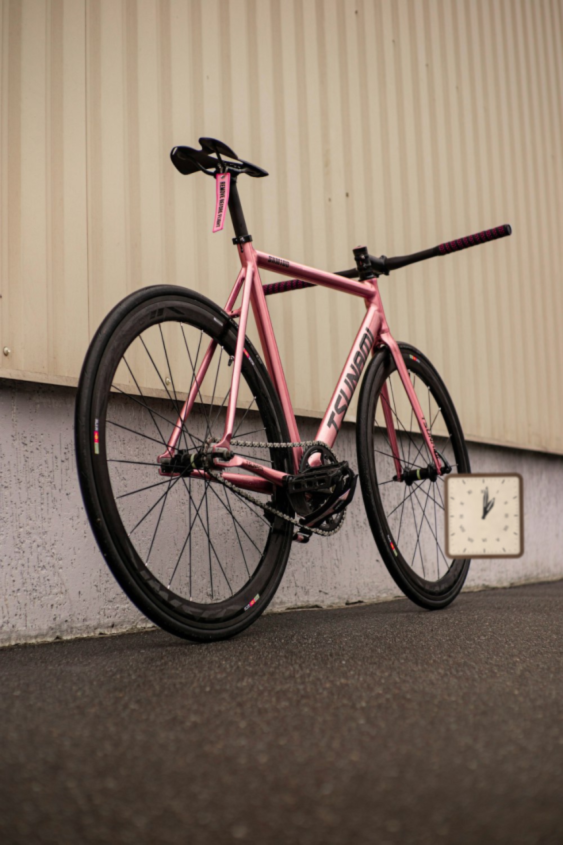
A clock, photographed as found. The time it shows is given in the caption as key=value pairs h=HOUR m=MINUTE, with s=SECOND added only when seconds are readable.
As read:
h=1 m=1
